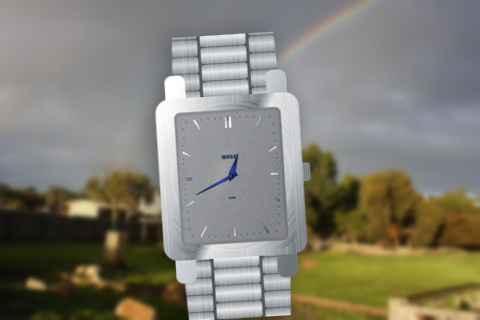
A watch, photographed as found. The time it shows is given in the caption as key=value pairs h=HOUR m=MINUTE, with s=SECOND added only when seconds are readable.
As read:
h=12 m=41
